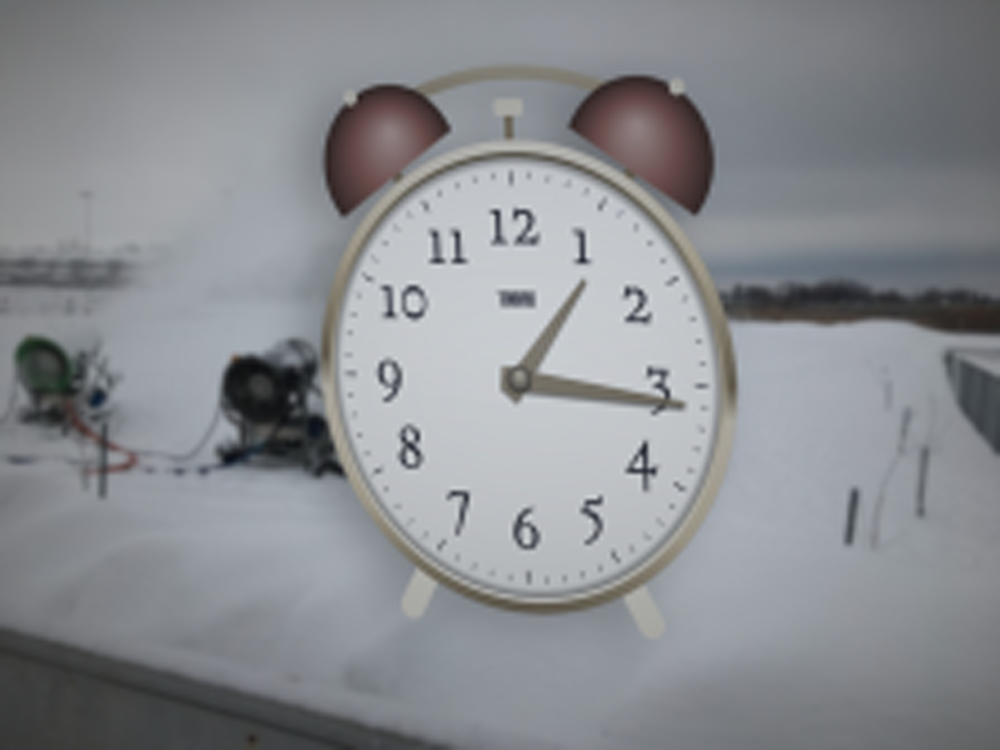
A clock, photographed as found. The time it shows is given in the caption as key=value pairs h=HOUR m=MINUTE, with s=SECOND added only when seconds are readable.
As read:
h=1 m=16
